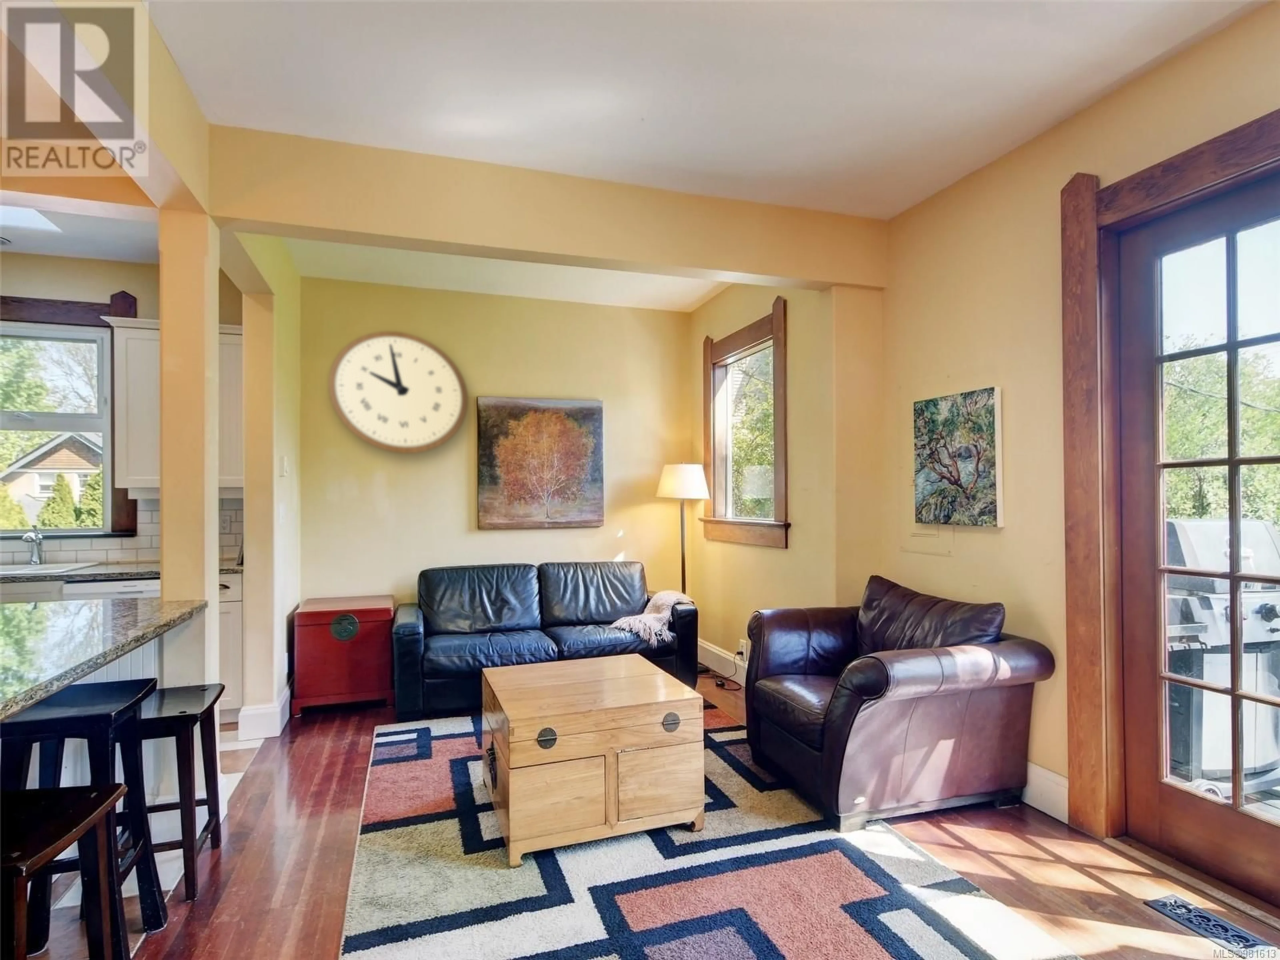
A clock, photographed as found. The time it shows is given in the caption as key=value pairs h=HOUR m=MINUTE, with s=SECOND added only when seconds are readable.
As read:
h=9 m=59
